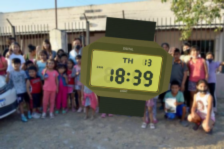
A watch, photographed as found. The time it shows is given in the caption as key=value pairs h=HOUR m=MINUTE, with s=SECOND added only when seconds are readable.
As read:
h=18 m=39
